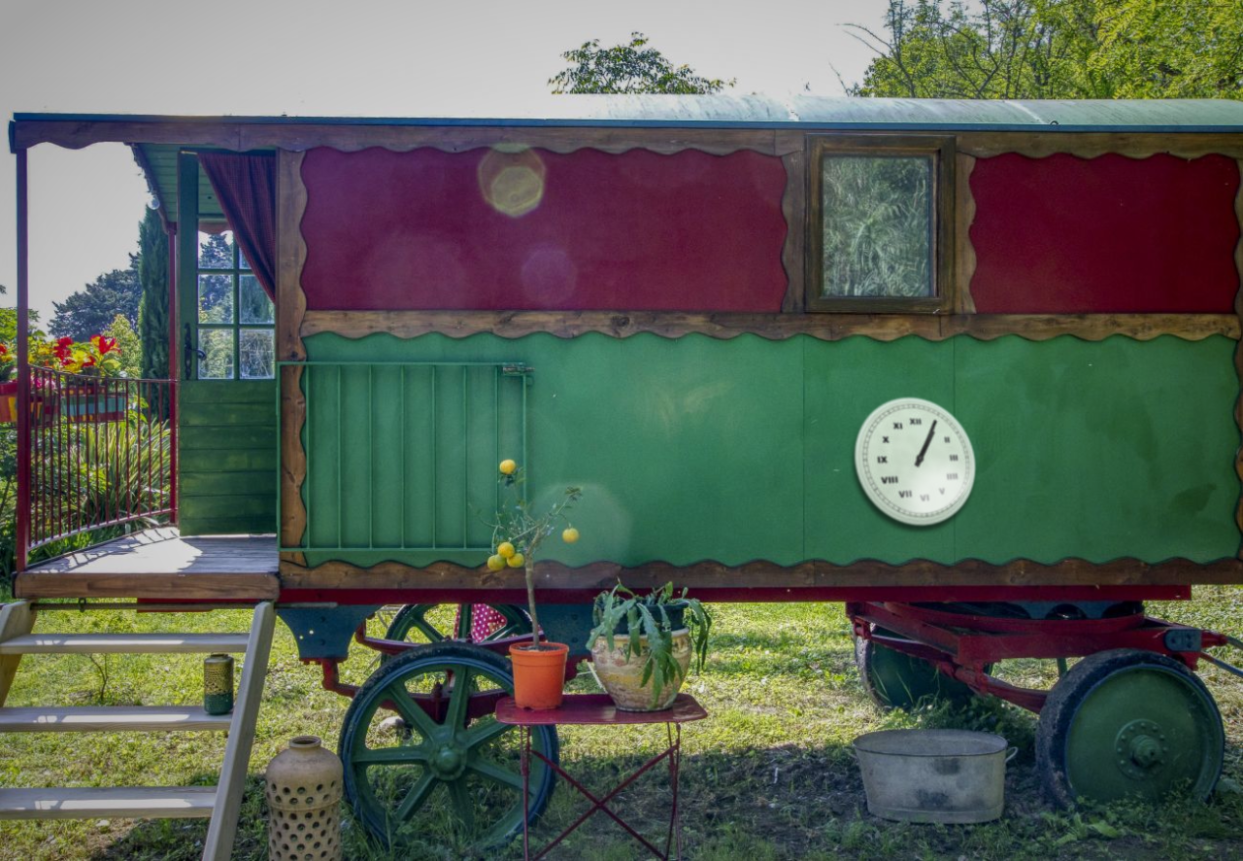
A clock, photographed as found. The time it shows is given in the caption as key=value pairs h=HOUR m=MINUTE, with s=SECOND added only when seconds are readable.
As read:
h=1 m=5
